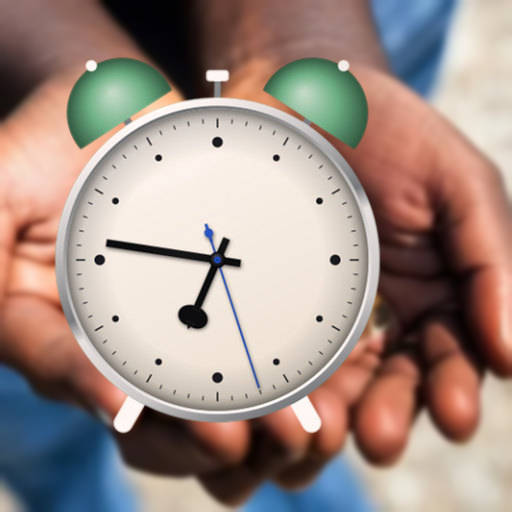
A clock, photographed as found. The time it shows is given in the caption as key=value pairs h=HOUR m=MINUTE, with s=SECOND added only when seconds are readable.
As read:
h=6 m=46 s=27
